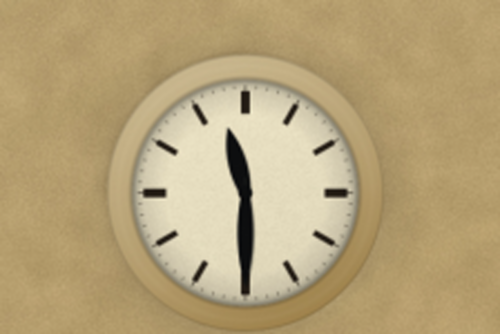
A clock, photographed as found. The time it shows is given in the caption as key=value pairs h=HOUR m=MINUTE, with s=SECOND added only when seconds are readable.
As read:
h=11 m=30
